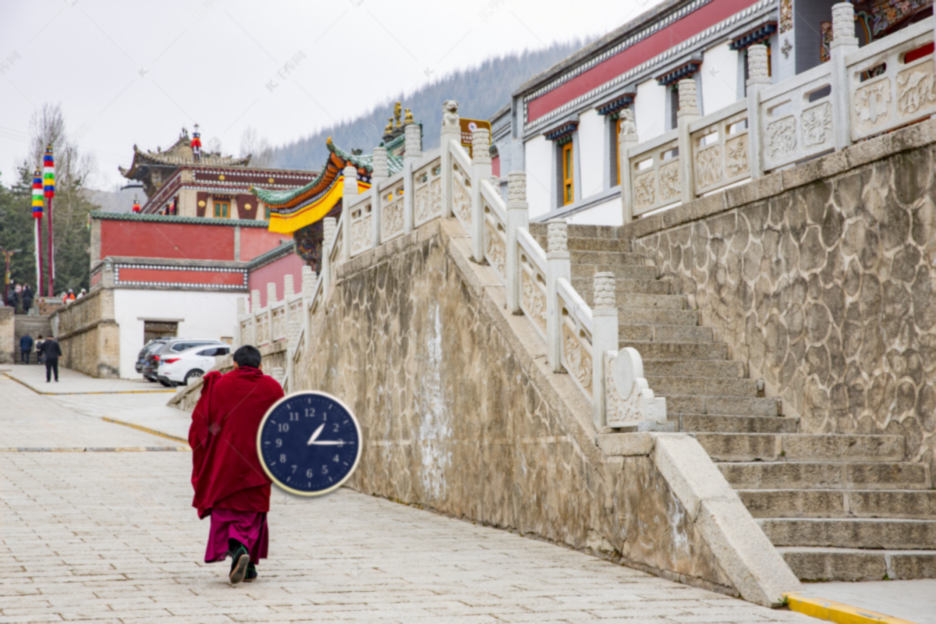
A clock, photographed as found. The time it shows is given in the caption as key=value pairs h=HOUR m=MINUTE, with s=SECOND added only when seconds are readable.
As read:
h=1 m=15
